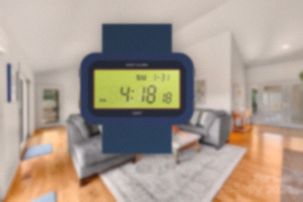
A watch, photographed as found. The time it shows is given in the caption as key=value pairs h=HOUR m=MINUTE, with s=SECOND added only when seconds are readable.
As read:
h=4 m=18 s=18
